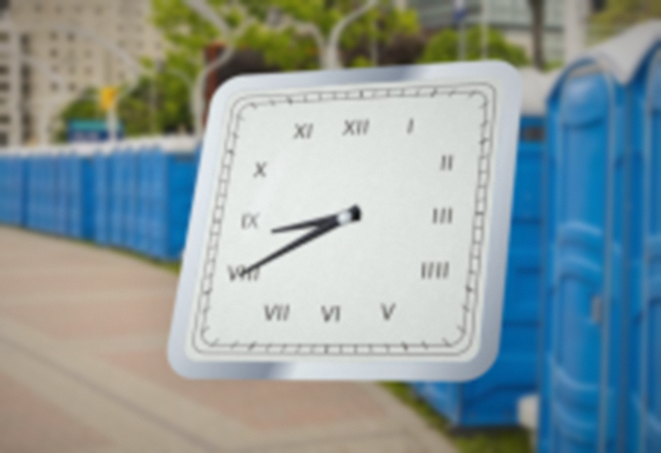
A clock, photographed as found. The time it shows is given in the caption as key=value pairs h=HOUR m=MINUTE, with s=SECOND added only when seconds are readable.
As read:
h=8 m=40
